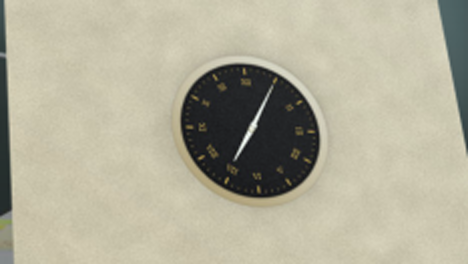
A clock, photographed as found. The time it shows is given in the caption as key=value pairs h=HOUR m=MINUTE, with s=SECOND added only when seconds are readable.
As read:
h=7 m=5
